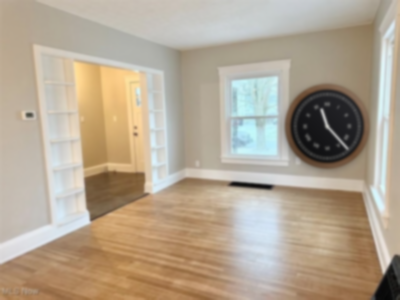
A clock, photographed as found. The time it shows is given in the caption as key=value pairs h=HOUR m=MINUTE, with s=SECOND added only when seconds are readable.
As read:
h=11 m=23
